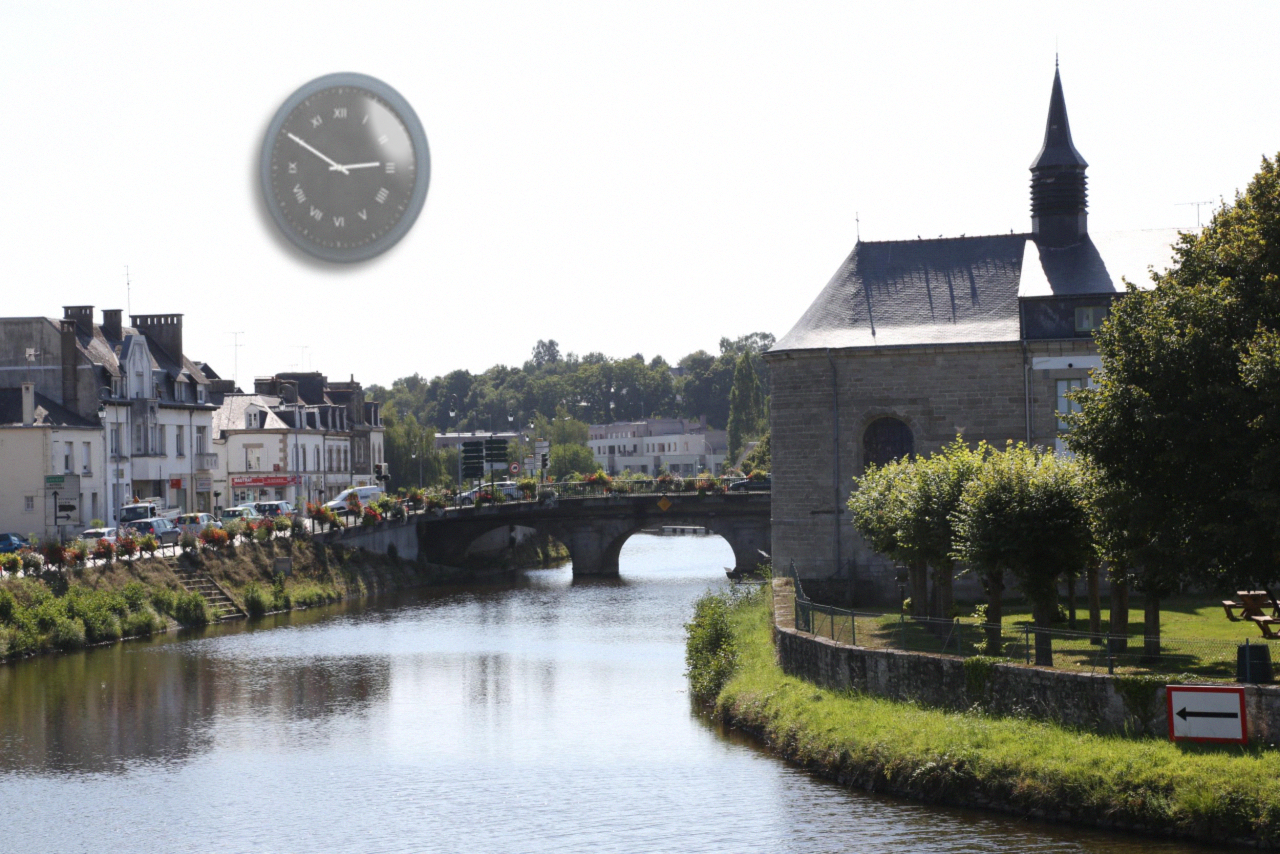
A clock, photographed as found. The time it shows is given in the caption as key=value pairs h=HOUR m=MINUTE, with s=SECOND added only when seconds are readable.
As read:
h=2 m=50
